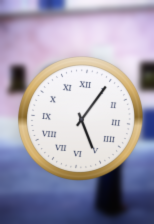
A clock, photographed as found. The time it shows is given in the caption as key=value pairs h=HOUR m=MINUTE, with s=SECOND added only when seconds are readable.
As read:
h=5 m=5
